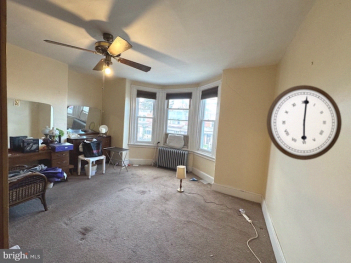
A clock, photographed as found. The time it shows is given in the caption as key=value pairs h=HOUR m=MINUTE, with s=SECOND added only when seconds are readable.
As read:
h=6 m=1
